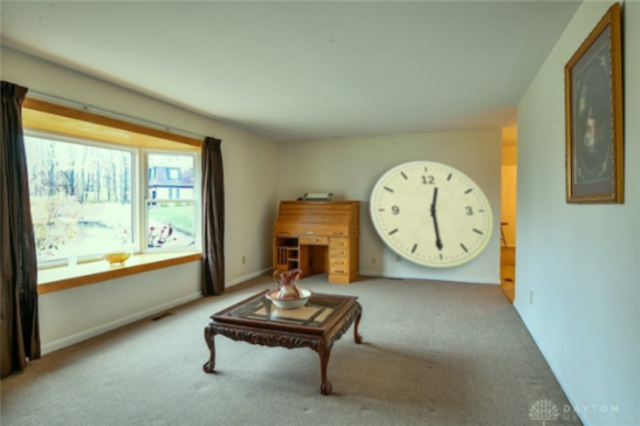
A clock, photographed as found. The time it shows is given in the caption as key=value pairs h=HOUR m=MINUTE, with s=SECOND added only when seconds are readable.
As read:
h=12 m=30
